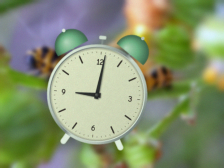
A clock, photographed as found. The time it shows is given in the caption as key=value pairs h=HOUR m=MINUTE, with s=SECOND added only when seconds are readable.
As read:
h=9 m=1
